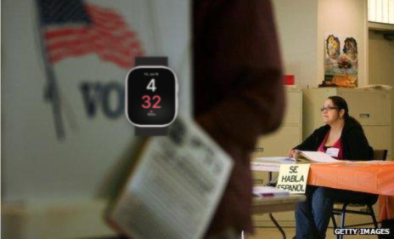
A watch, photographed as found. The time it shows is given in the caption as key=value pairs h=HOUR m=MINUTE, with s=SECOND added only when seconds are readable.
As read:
h=4 m=32
